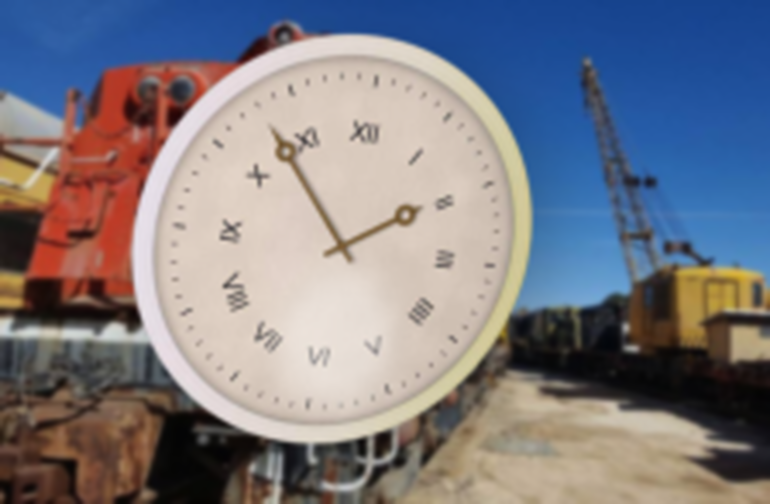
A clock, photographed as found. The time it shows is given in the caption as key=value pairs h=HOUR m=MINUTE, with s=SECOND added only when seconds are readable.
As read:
h=1 m=53
